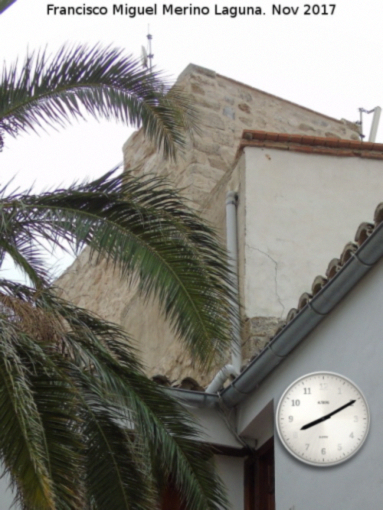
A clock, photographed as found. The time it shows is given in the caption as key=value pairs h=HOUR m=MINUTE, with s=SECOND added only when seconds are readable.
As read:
h=8 m=10
